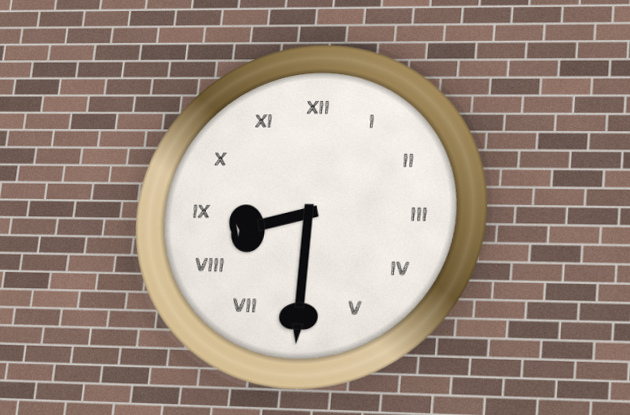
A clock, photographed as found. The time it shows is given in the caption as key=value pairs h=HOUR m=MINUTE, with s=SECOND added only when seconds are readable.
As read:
h=8 m=30
